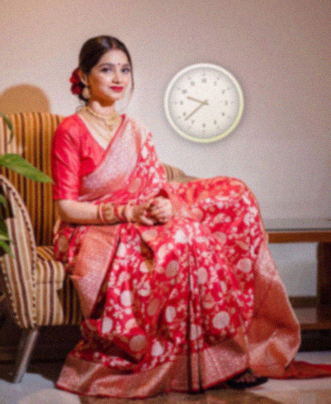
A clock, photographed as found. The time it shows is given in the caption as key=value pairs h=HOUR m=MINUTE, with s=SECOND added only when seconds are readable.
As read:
h=9 m=38
